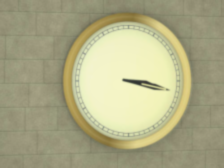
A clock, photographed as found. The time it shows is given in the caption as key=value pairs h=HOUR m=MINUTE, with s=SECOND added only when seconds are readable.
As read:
h=3 m=17
